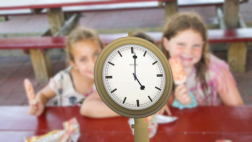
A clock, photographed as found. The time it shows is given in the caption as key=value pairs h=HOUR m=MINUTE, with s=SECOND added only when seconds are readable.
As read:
h=5 m=1
